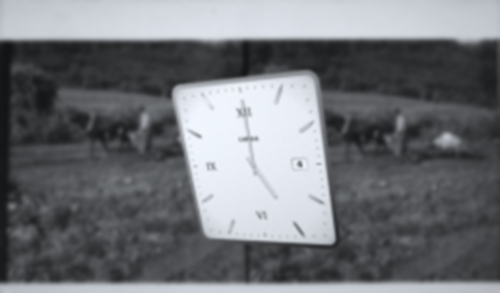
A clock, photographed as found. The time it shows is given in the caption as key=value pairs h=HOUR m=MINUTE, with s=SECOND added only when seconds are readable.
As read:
h=5 m=0
